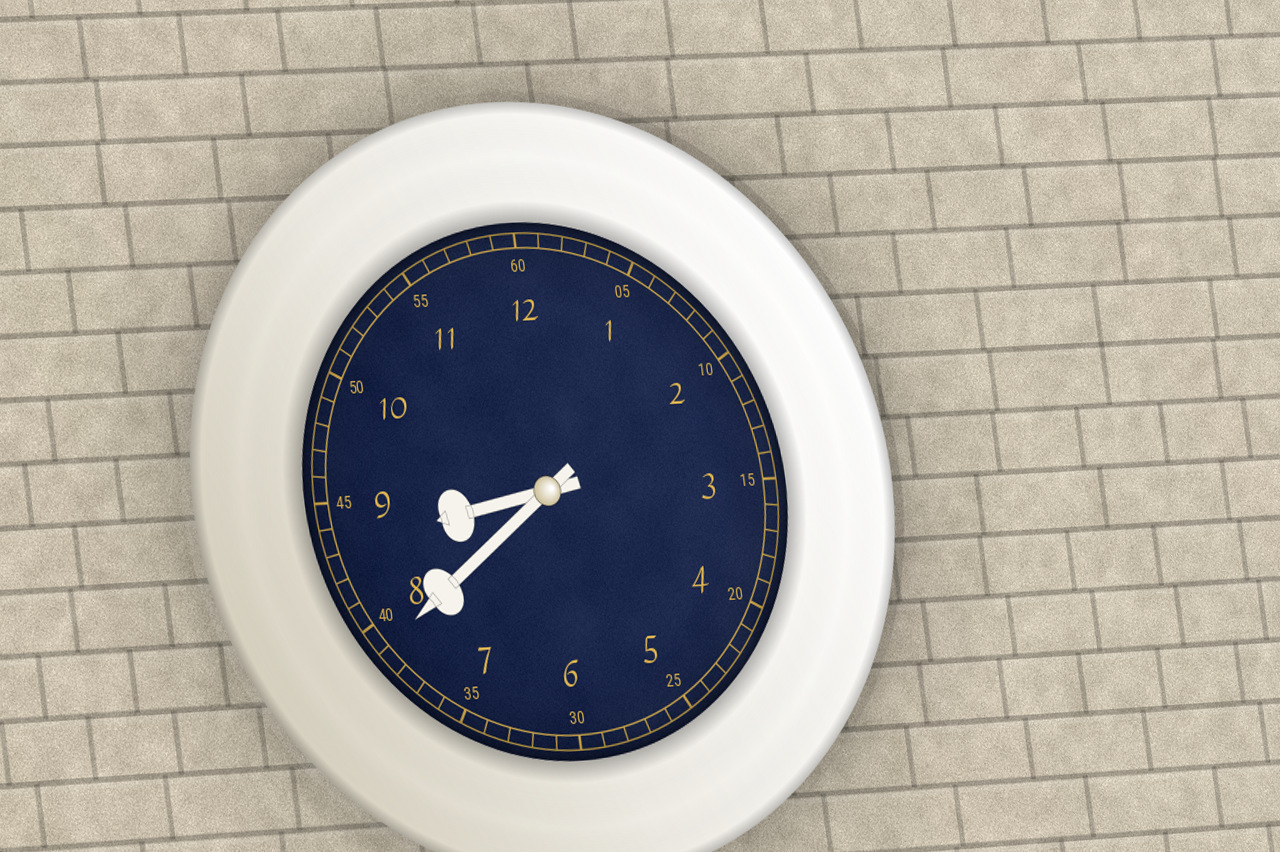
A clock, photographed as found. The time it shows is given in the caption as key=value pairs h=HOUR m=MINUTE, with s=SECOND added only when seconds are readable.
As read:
h=8 m=39
